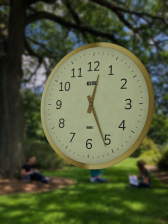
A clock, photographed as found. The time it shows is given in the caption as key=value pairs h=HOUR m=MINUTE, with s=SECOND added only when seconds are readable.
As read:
h=12 m=26
